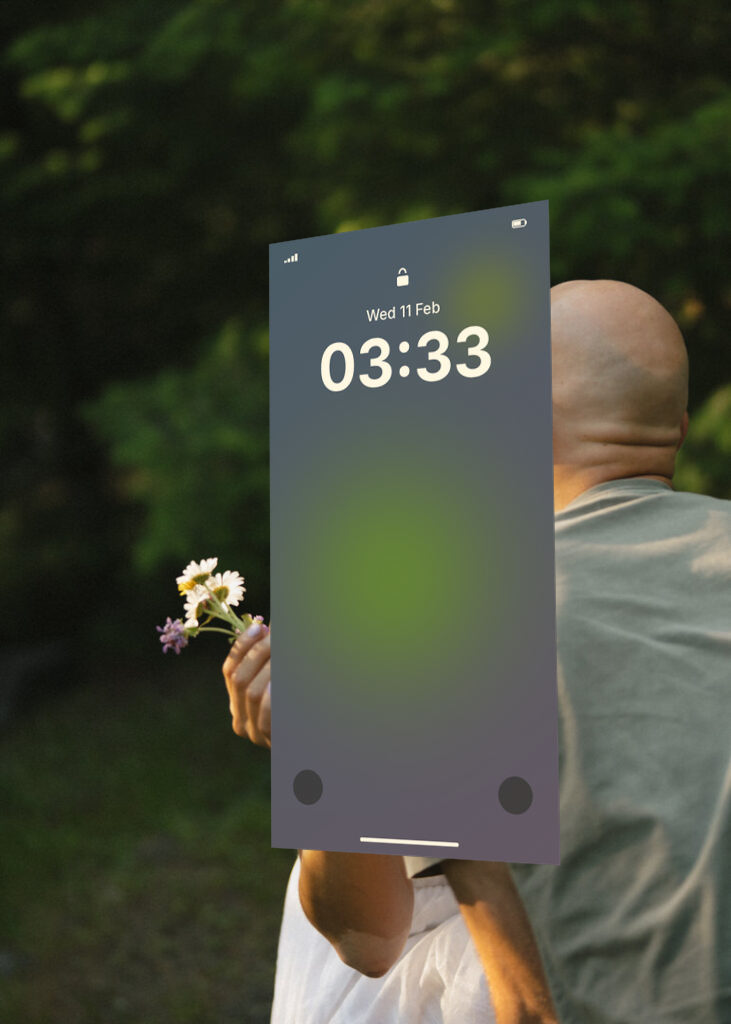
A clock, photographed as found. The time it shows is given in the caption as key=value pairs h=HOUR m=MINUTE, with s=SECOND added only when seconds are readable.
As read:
h=3 m=33
